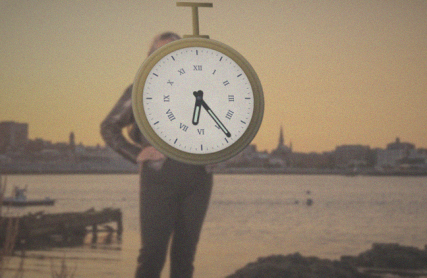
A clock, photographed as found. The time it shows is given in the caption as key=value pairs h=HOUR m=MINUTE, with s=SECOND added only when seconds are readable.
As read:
h=6 m=24
